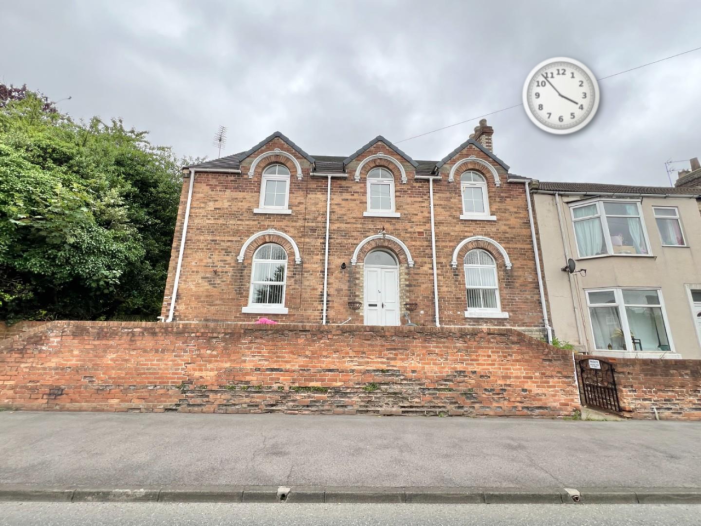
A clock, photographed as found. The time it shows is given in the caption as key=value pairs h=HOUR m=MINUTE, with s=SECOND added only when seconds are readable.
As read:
h=3 m=53
